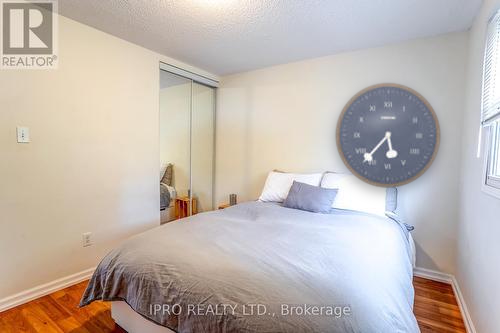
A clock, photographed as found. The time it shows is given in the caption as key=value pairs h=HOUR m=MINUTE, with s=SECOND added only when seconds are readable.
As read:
h=5 m=37
